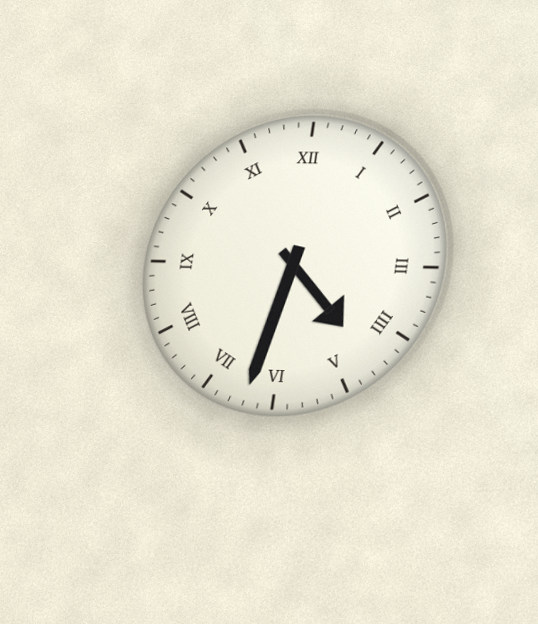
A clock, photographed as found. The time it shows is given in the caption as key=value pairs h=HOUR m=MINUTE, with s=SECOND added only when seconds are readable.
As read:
h=4 m=32
